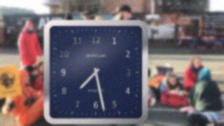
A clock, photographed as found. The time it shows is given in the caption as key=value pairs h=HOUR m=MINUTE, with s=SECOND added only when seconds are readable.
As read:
h=7 m=28
